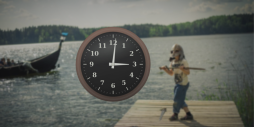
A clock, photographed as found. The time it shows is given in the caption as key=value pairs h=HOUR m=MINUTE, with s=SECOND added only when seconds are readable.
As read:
h=3 m=1
